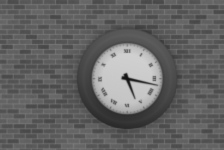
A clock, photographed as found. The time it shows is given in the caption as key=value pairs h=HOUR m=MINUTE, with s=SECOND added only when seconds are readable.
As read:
h=5 m=17
